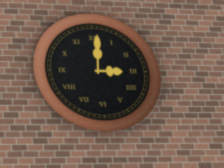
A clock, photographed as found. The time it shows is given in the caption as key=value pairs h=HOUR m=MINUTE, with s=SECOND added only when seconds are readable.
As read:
h=3 m=1
